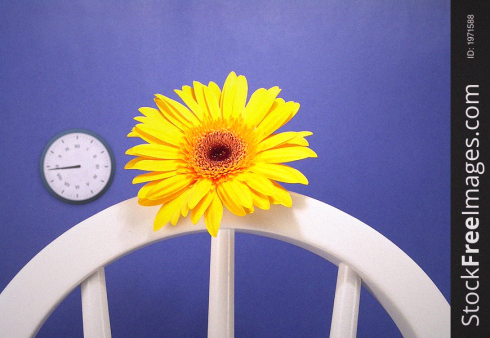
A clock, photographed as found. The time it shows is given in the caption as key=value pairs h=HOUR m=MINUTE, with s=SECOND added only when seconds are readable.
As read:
h=8 m=44
